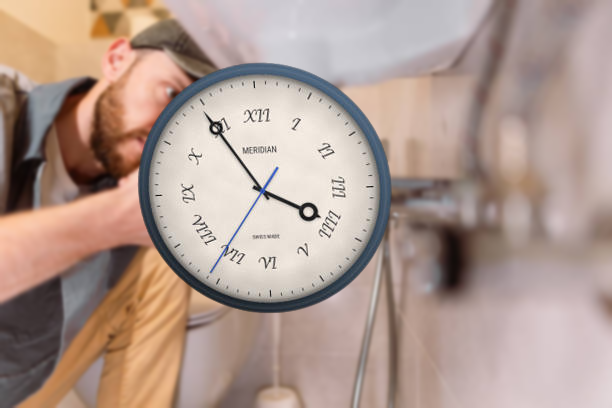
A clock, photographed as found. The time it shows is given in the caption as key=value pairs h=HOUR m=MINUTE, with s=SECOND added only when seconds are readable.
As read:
h=3 m=54 s=36
